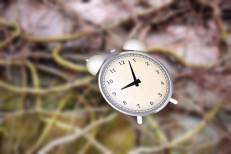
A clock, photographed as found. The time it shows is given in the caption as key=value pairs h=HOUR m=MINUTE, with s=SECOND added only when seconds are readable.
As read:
h=9 m=3
